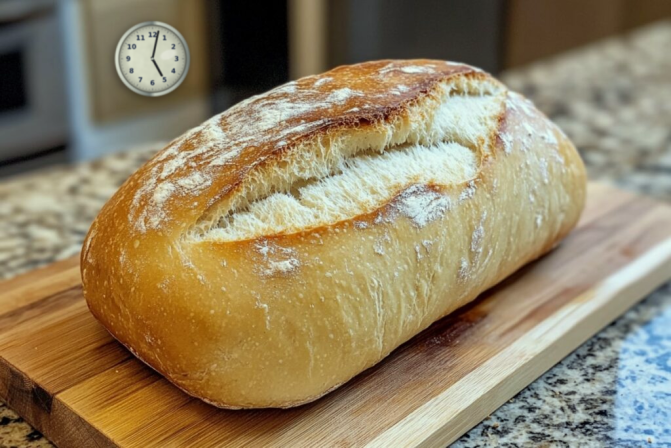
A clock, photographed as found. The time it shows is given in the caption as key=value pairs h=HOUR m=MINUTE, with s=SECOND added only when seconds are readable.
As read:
h=5 m=2
